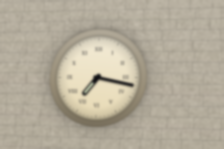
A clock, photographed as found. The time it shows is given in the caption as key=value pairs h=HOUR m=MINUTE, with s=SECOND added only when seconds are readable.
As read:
h=7 m=17
